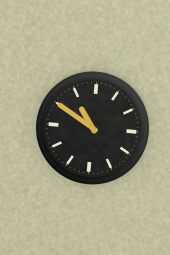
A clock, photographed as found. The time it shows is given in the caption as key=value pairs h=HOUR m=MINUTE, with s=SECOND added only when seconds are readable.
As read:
h=10 m=50
